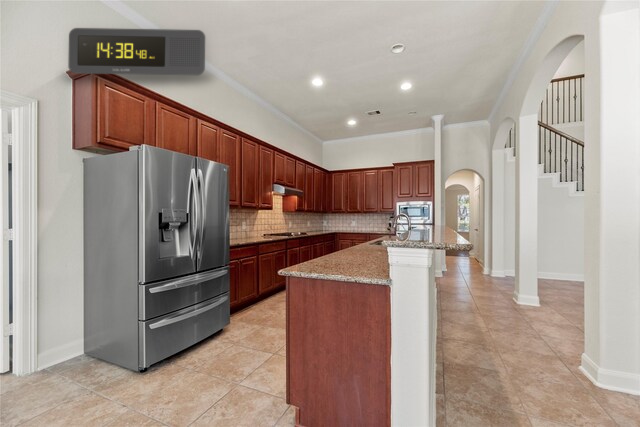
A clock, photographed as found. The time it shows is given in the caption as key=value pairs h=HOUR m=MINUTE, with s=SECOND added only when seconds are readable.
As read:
h=14 m=38
